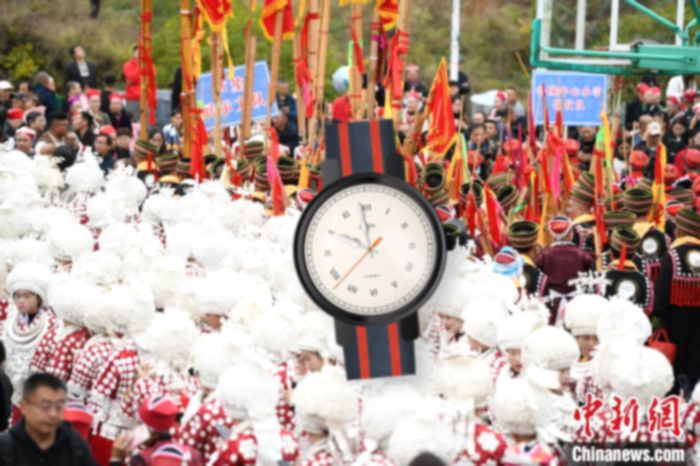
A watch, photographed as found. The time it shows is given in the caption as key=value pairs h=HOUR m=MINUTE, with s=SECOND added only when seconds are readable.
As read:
h=9 m=58 s=38
